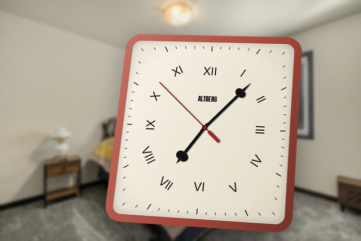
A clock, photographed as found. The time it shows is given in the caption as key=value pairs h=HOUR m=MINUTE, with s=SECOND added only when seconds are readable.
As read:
h=7 m=6 s=52
